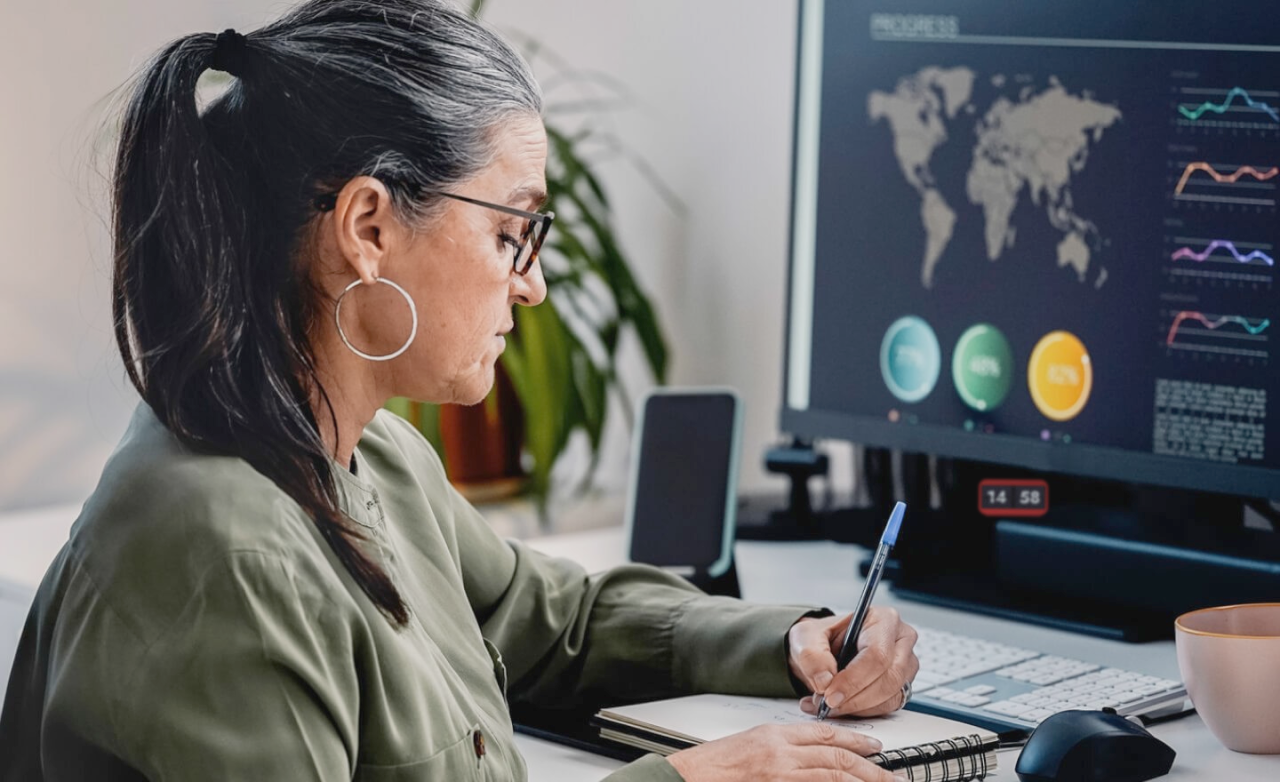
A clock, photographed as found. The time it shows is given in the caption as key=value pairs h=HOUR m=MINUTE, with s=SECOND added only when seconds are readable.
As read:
h=14 m=58
